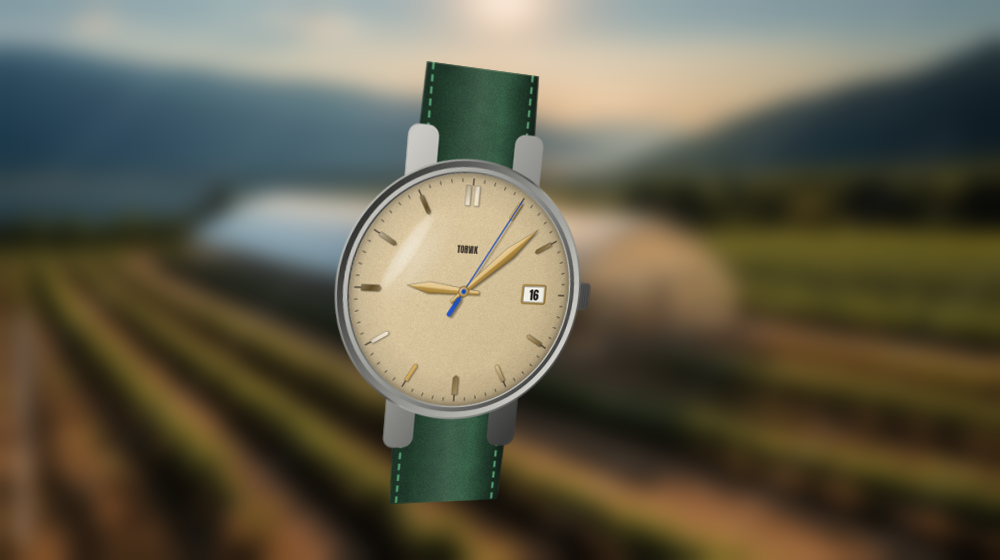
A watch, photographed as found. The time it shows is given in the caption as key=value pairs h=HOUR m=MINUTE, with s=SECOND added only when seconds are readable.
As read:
h=9 m=8 s=5
